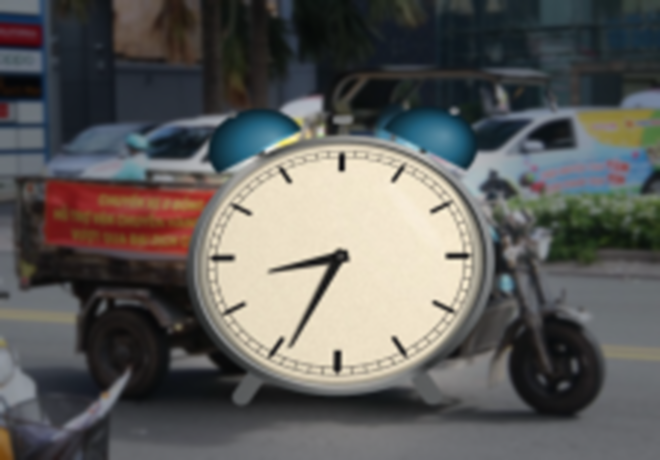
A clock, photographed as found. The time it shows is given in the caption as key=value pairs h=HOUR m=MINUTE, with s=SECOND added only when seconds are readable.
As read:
h=8 m=34
